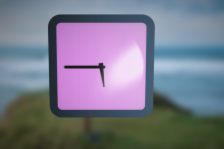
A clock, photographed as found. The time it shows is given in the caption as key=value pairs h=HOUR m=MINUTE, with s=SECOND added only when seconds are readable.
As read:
h=5 m=45
